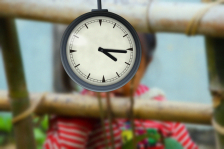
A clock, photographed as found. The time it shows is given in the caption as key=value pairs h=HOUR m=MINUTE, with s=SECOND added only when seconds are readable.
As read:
h=4 m=16
